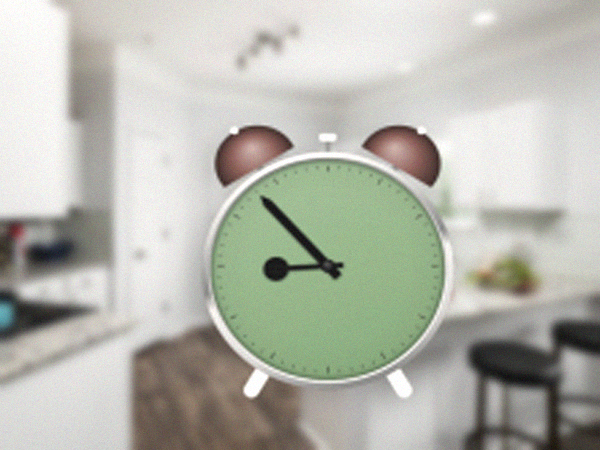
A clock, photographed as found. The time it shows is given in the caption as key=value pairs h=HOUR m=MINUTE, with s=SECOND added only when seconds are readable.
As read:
h=8 m=53
